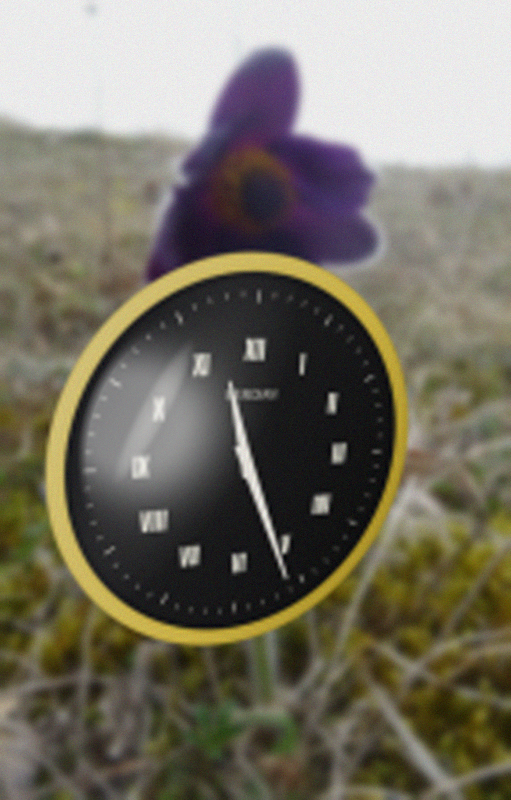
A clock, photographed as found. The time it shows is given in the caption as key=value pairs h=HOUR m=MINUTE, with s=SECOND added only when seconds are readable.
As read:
h=11 m=26
